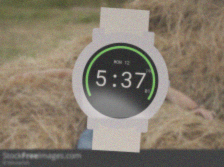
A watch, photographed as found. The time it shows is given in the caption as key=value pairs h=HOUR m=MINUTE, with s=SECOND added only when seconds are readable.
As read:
h=5 m=37
